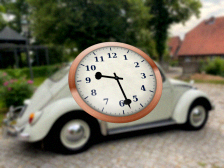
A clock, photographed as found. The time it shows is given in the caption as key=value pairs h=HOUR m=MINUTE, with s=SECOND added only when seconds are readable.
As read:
h=9 m=28
